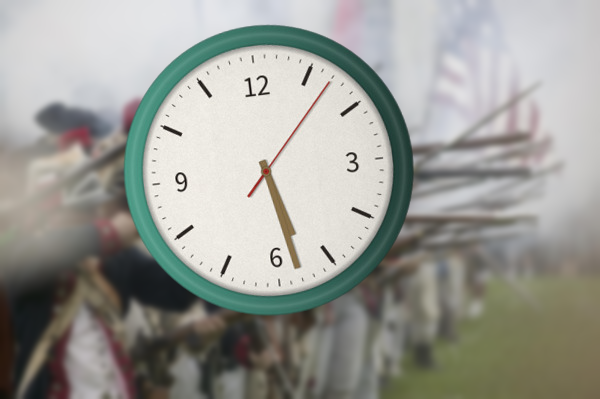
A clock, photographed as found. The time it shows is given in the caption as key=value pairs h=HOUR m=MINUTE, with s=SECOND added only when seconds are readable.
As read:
h=5 m=28 s=7
